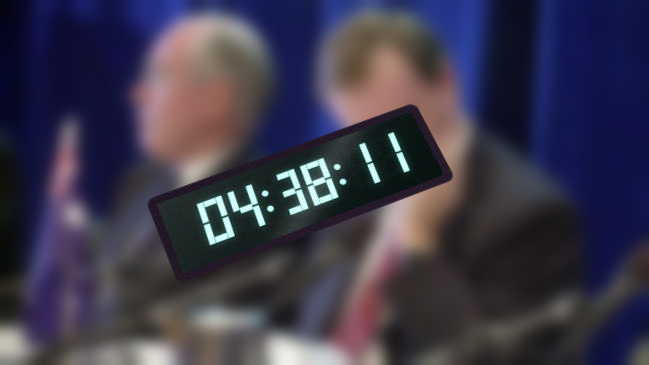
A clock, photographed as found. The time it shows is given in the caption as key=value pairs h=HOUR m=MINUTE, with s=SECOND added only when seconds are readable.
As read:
h=4 m=38 s=11
